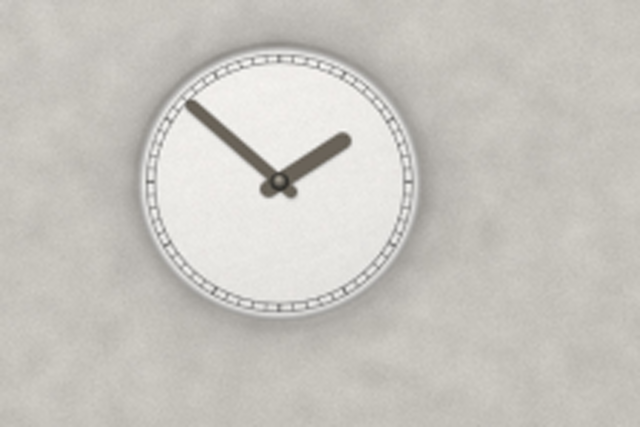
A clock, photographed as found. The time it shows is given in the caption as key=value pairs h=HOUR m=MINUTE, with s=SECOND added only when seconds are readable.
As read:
h=1 m=52
